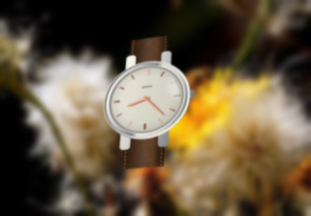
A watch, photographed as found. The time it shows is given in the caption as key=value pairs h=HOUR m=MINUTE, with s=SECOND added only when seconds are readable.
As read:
h=8 m=23
